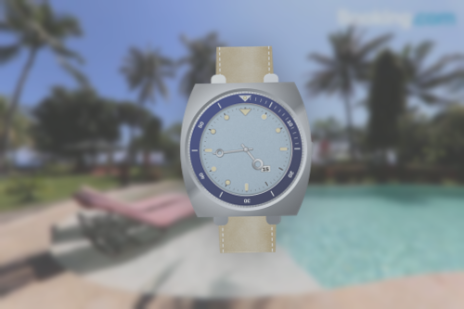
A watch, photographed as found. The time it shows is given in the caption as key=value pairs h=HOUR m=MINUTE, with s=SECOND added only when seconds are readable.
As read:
h=4 m=44
